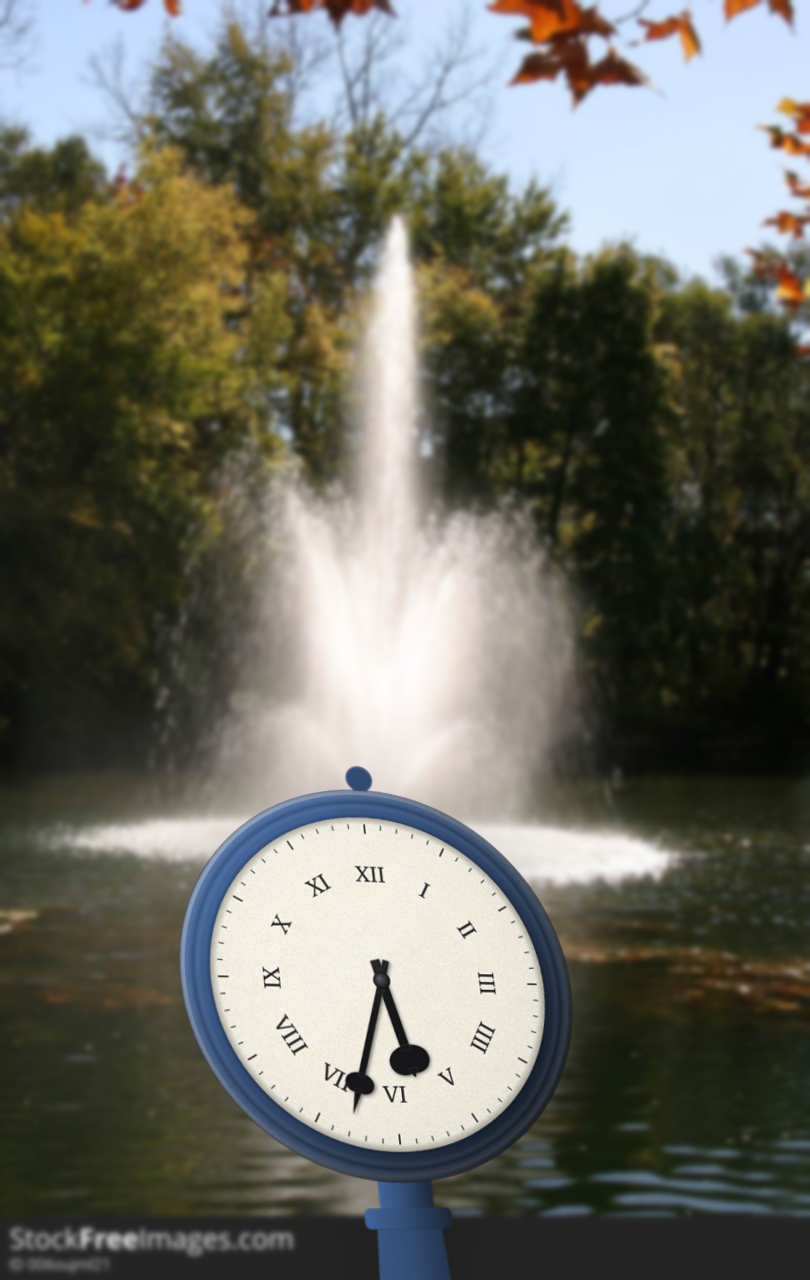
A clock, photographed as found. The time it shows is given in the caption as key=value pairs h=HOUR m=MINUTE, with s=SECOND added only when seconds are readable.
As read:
h=5 m=33
